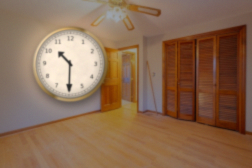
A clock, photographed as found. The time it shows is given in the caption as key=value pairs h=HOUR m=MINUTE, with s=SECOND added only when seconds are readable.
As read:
h=10 m=30
